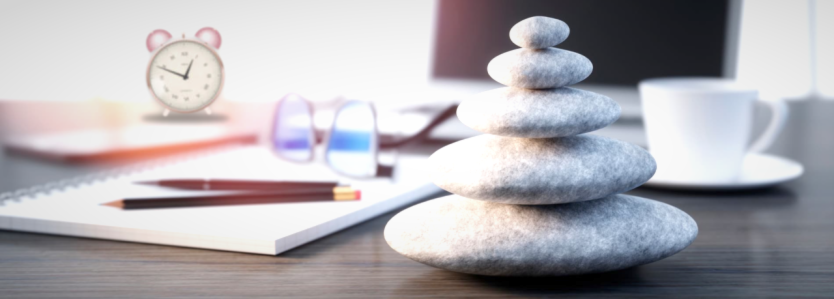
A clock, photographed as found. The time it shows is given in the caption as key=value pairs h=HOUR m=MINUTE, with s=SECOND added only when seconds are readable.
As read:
h=12 m=49
